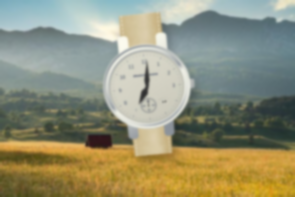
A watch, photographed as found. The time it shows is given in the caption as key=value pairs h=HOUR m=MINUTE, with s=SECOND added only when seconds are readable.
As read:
h=7 m=1
